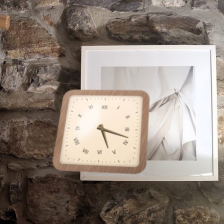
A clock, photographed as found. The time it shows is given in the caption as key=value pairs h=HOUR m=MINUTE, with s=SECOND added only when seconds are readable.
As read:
h=5 m=18
